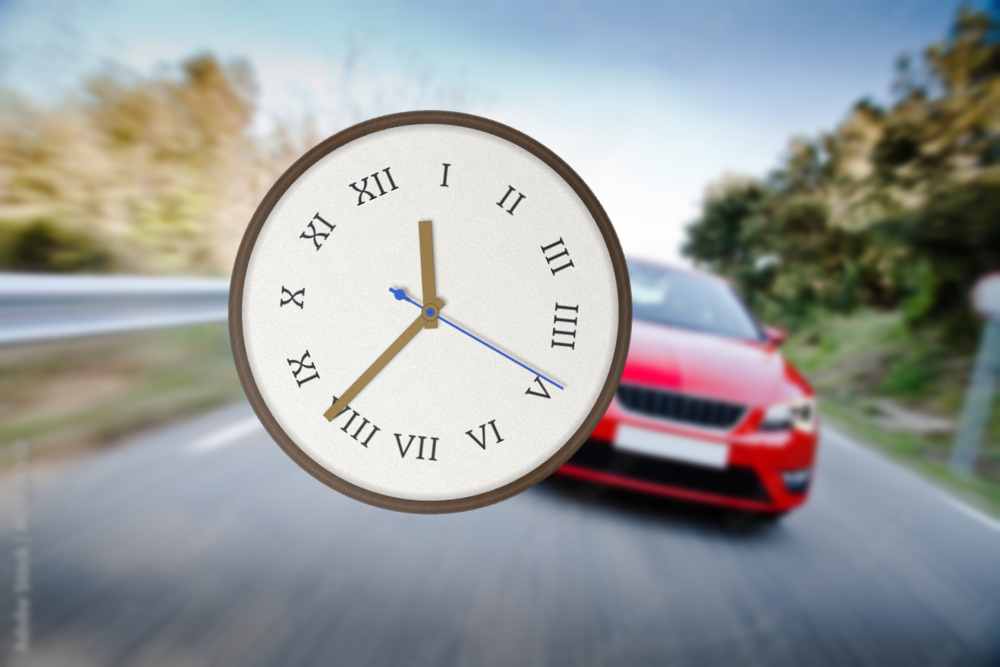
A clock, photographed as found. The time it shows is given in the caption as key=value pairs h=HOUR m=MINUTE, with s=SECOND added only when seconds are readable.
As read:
h=12 m=41 s=24
